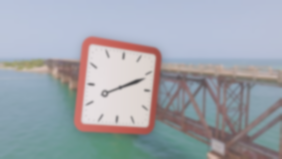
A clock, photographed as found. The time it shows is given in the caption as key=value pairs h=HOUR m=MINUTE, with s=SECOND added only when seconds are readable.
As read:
h=8 m=11
